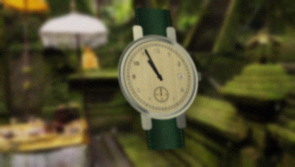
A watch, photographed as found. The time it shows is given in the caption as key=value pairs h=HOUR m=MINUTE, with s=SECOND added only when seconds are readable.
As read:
h=10 m=56
